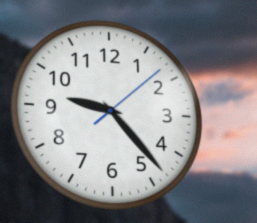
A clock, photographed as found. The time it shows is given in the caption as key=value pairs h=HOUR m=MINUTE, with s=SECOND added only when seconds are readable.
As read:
h=9 m=23 s=8
